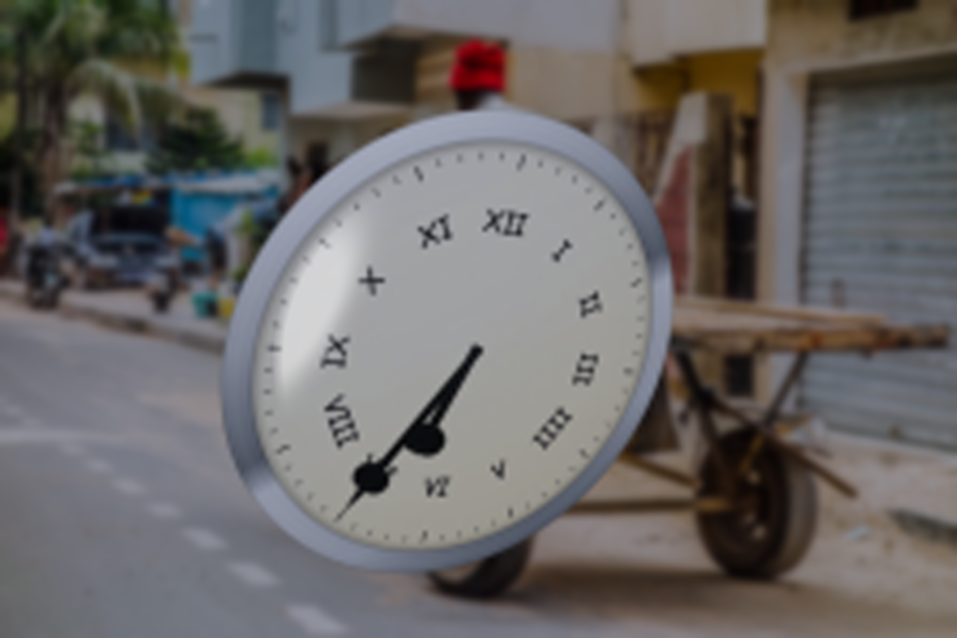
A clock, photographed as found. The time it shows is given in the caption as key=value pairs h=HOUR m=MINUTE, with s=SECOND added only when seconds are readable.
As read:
h=6 m=35
